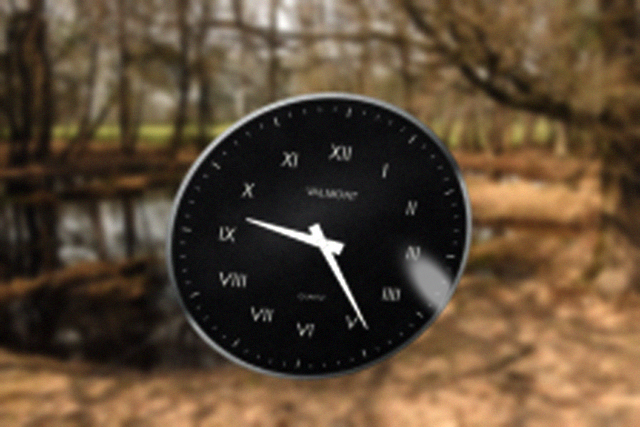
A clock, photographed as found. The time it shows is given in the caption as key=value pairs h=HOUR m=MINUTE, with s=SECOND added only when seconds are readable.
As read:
h=9 m=24
